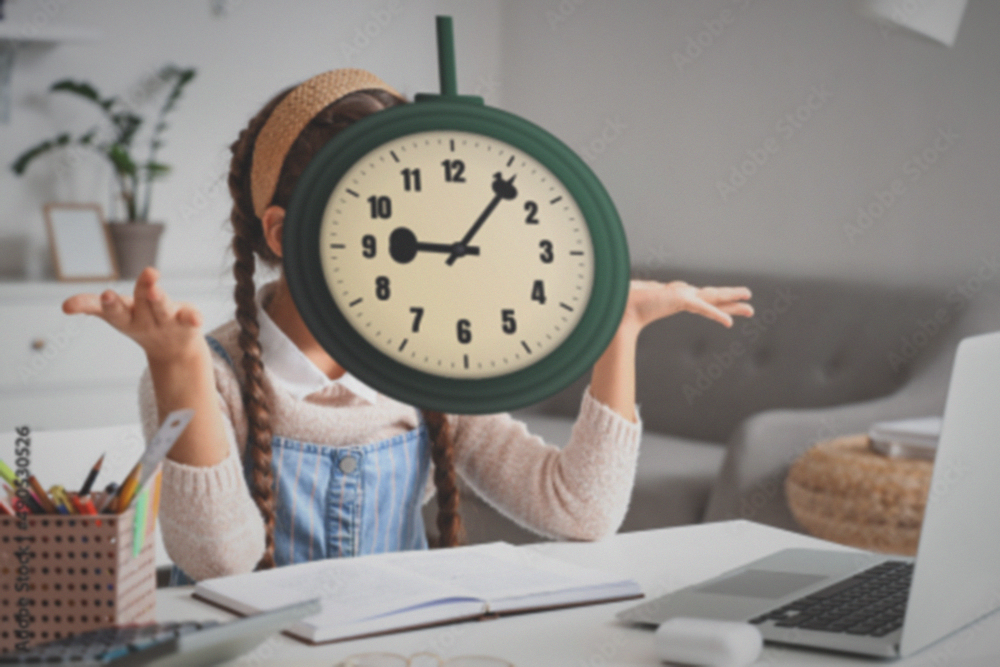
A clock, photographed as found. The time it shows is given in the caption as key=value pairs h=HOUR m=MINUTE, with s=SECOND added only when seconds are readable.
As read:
h=9 m=6
